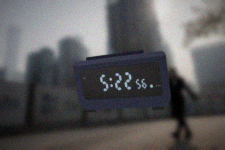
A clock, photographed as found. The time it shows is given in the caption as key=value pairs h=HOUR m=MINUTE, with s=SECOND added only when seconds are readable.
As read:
h=5 m=22 s=56
